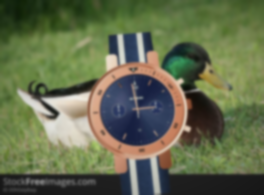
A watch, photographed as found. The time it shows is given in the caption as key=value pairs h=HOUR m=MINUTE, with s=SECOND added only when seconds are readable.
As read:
h=2 m=59
